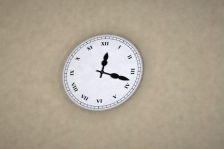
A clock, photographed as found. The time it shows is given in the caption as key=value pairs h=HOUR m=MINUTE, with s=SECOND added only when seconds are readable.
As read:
h=12 m=18
